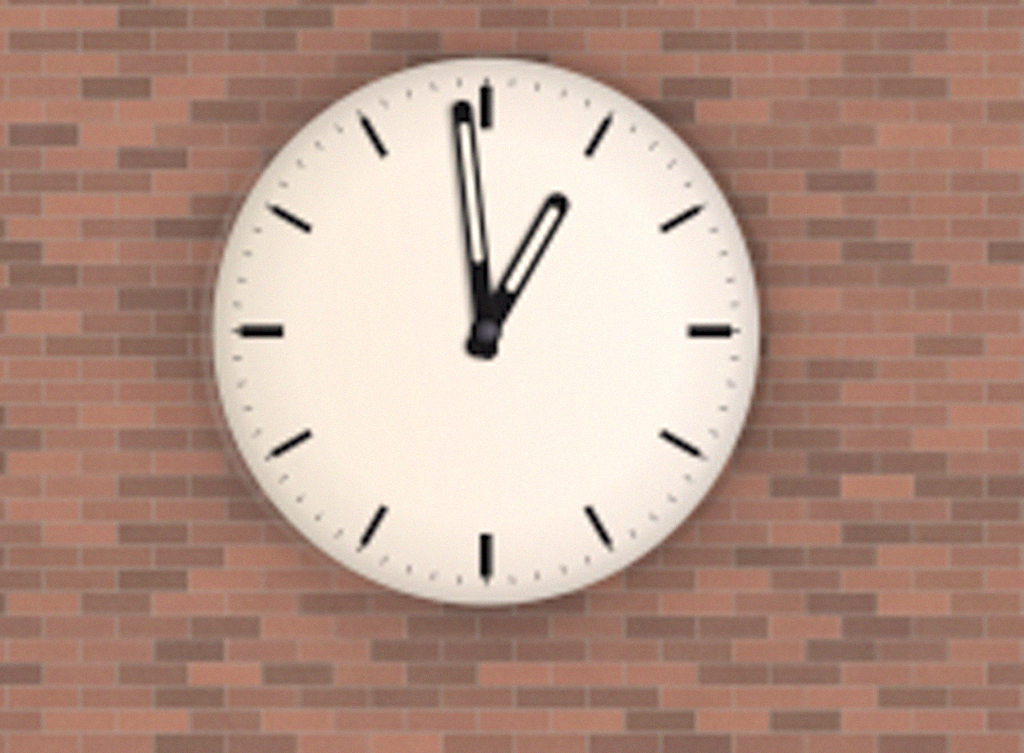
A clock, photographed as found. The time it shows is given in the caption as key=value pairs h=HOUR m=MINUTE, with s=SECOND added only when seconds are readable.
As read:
h=12 m=59
